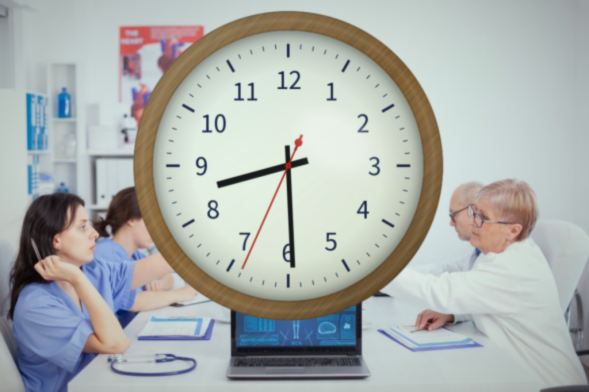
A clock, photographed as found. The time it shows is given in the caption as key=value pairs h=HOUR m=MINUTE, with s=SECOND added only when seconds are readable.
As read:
h=8 m=29 s=34
